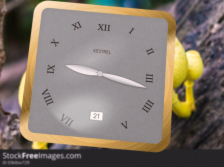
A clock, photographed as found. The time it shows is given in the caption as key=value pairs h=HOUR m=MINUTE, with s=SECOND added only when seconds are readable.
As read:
h=9 m=17
